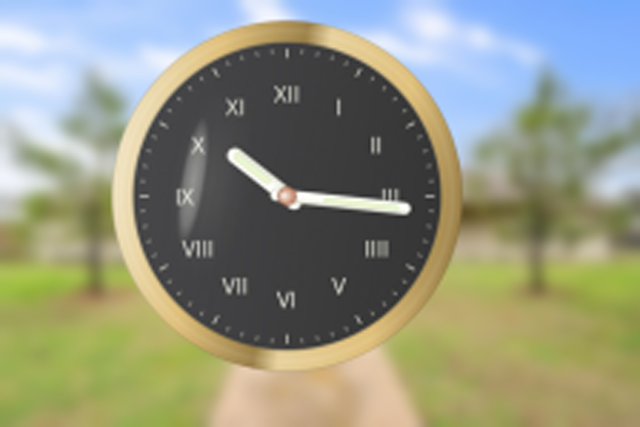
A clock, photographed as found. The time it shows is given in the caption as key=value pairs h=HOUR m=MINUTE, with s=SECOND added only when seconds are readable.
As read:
h=10 m=16
